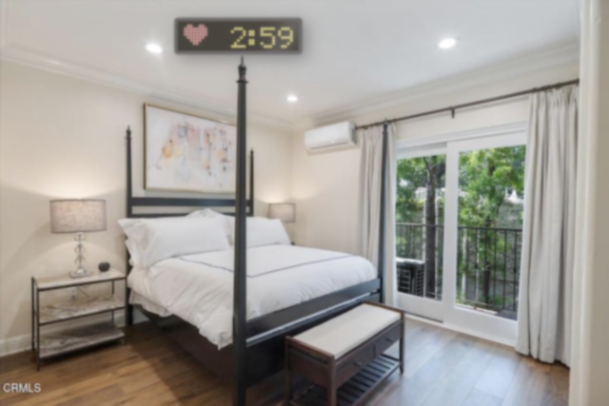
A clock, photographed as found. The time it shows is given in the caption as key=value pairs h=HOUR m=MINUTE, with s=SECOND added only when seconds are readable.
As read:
h=2 m=59
